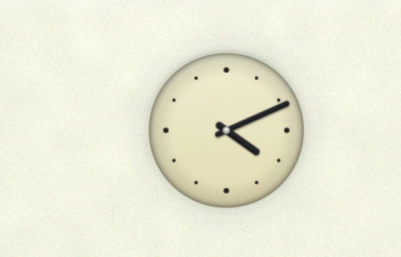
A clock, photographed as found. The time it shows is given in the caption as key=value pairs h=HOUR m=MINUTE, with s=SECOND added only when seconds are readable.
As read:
h=4 m=11
